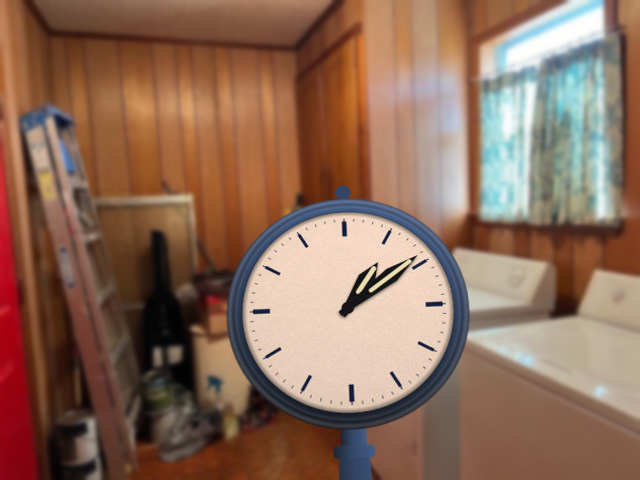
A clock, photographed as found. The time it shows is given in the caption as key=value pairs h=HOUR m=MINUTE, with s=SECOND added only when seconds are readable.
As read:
h=1 m=9
